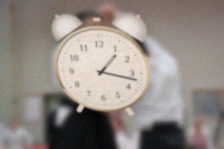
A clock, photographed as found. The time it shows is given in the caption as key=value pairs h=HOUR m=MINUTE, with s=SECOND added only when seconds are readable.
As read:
h=1 m=17
